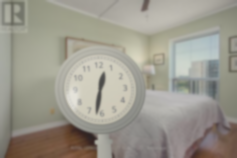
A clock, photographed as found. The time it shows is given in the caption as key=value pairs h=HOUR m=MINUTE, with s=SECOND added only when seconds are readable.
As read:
h=12 m=32
